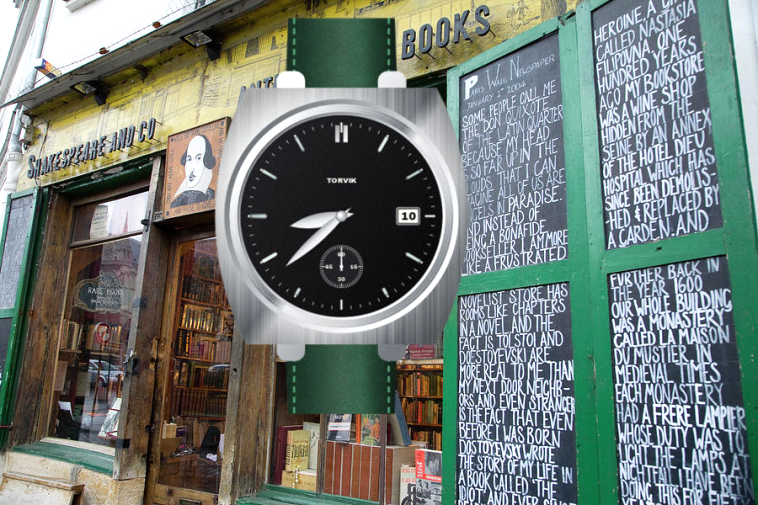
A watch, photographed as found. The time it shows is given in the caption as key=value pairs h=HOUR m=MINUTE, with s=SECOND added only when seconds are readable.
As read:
h=8 m=38
